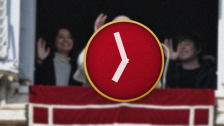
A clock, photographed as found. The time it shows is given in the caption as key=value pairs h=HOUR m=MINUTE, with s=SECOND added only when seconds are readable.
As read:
h=6 m=57
